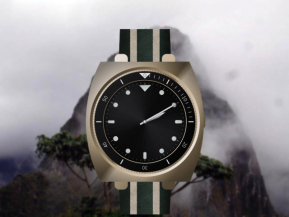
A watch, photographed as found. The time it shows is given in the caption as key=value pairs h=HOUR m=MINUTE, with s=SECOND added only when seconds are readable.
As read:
h=2 m=10
